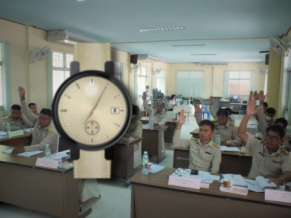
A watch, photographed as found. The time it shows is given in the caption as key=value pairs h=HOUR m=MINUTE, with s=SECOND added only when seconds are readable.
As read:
h=7 m=5
